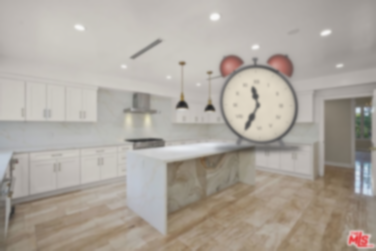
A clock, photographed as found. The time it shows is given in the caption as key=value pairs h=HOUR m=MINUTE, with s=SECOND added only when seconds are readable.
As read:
h=11 m=35
